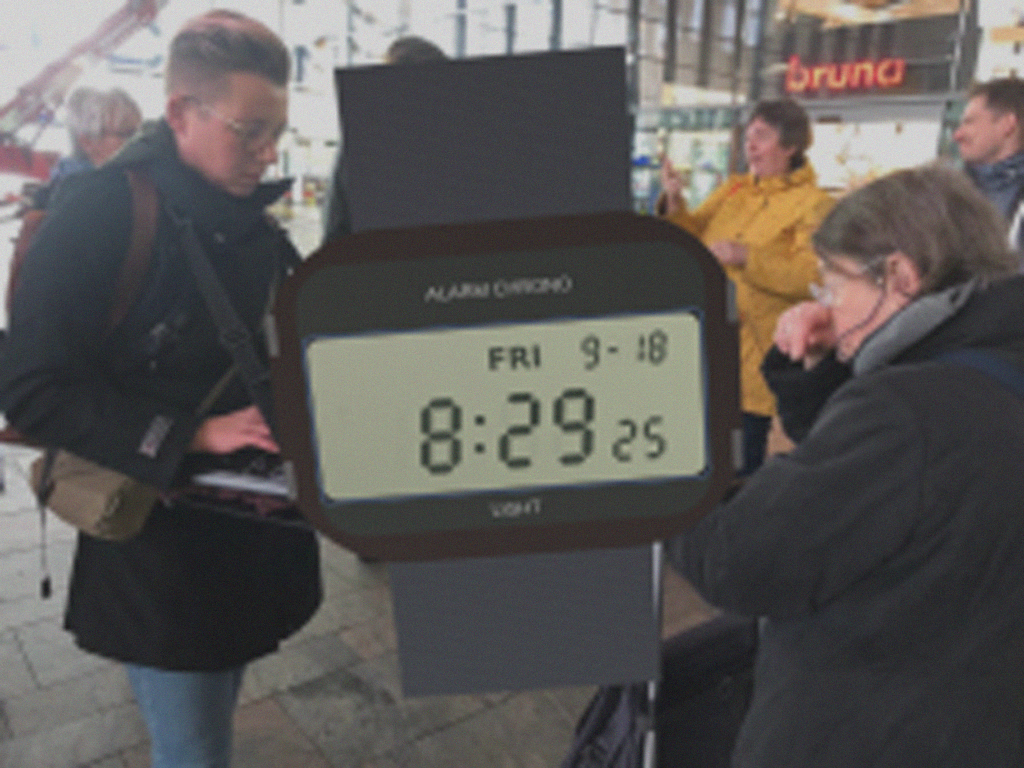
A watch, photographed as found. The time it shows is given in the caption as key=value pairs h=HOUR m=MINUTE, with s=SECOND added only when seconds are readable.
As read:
h=8 m=29 s=25
